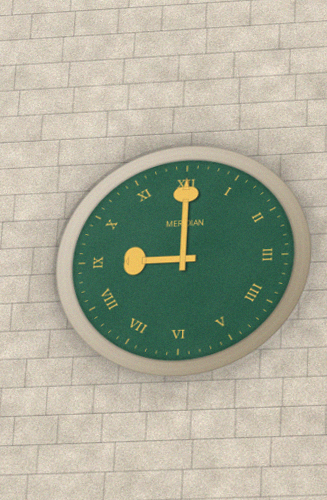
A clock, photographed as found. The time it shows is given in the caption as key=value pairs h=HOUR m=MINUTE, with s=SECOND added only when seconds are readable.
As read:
h=9 m=0
